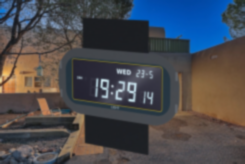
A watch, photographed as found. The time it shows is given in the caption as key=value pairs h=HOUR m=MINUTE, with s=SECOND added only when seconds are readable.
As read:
h=19 m=29 s=14
